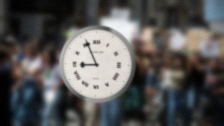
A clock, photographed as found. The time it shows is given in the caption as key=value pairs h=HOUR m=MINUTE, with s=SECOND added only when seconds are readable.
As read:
h=8 m=56
